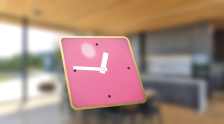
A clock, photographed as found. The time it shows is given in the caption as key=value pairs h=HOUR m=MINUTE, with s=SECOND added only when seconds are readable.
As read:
h=12 m=46
